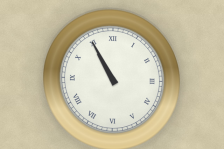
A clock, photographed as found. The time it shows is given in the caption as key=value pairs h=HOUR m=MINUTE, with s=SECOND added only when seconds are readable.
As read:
h=10 m=55
